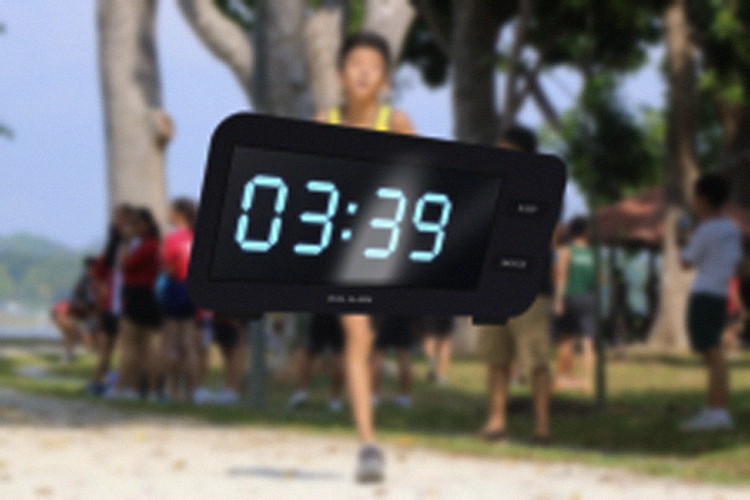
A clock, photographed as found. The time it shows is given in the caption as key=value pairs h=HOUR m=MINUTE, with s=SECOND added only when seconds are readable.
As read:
h=3 m=39
